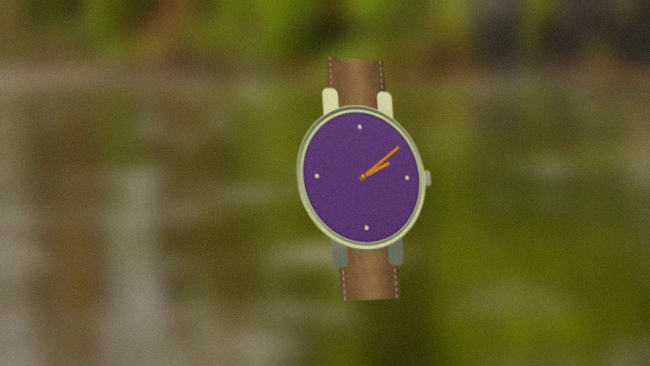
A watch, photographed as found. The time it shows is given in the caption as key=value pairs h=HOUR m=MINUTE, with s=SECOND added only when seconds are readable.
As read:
h=2 m=9
